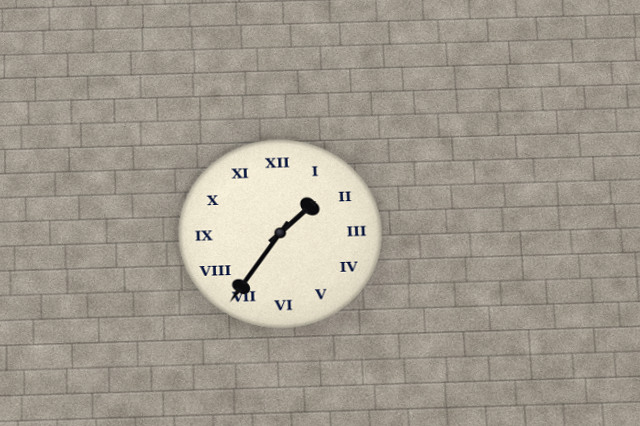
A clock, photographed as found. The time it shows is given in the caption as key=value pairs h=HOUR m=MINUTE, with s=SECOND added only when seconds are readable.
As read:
h=1 m=36
